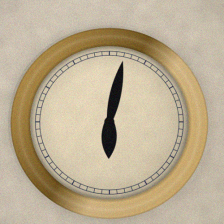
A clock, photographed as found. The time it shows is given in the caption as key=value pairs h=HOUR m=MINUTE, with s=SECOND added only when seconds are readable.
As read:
h=6 m=2
